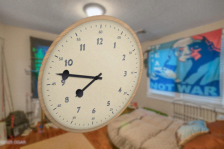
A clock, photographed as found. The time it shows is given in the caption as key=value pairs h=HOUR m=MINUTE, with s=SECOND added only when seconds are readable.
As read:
h=7 m=47
